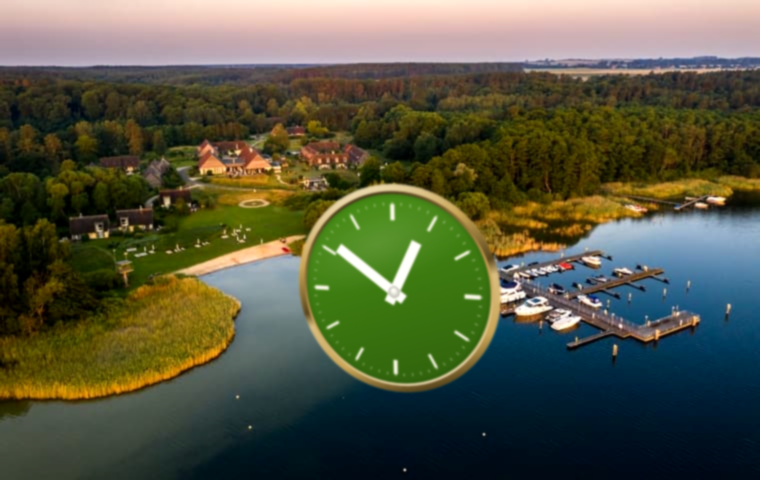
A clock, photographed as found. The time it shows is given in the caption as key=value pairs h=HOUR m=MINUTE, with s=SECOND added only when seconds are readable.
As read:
h=12 m=51
